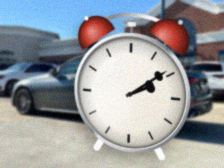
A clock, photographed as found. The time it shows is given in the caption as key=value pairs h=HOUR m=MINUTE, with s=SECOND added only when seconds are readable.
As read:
h=2 m=9
